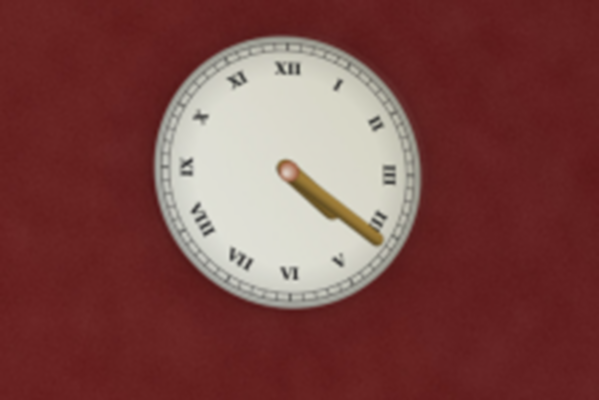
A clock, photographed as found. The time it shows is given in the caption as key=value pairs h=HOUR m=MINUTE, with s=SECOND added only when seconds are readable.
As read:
h=4 m=21
